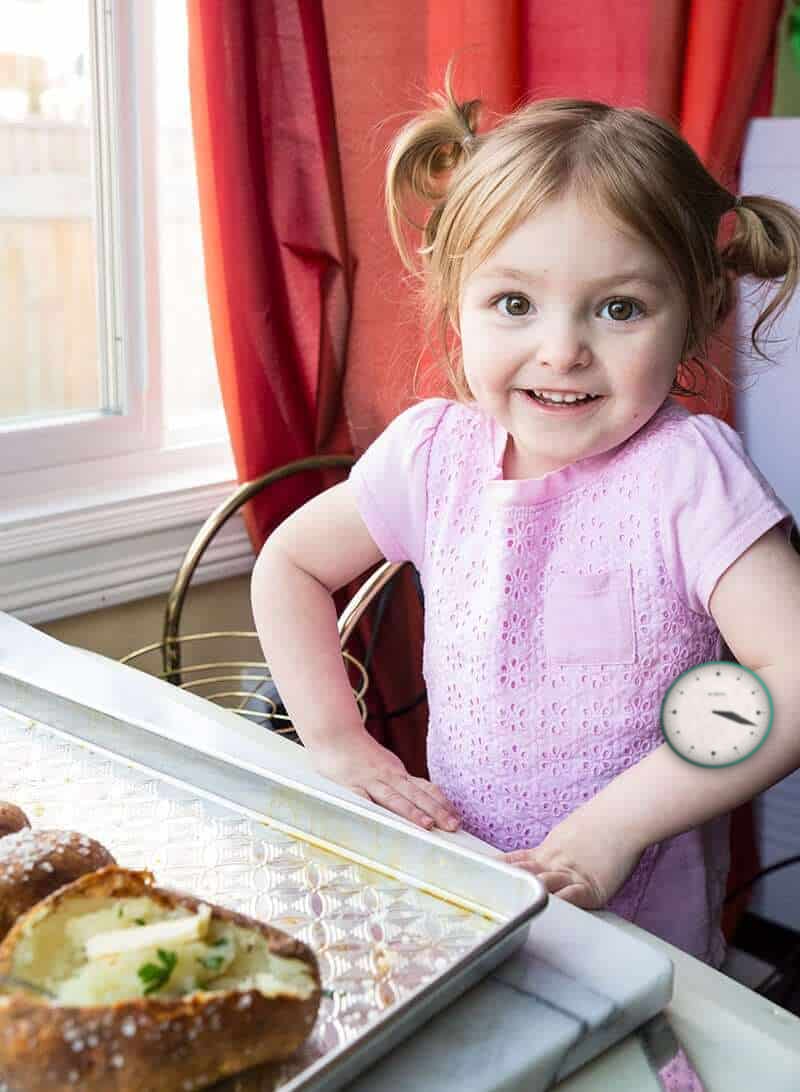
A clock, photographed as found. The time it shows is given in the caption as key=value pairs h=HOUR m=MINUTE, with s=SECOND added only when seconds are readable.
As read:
h=3 m=18
